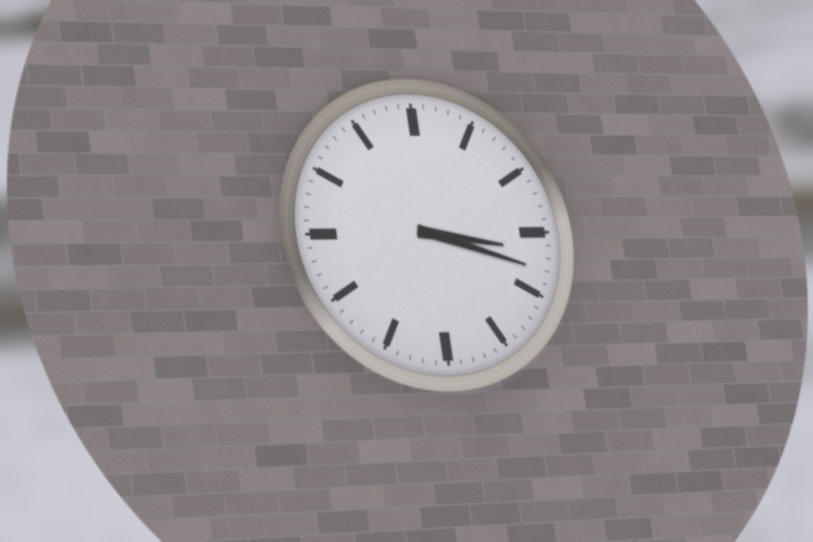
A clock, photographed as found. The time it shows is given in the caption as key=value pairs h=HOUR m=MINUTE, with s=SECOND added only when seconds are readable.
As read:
h=3 m=18
